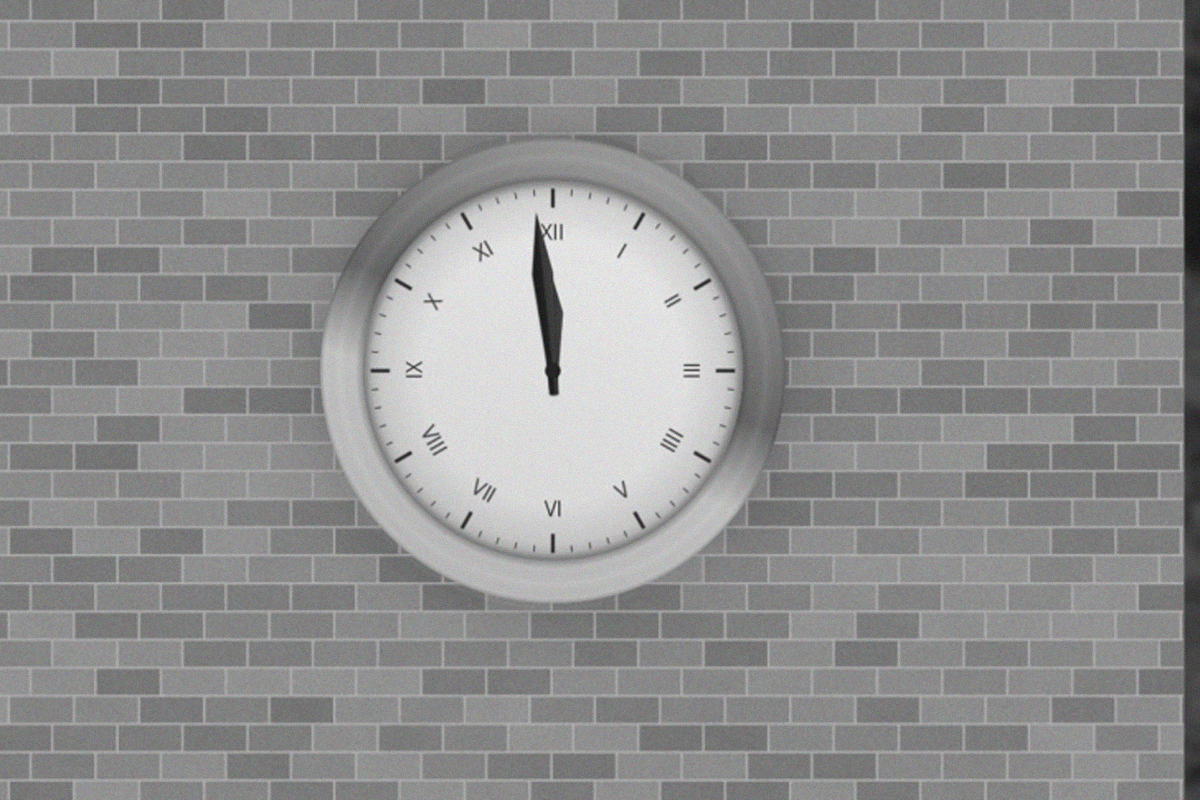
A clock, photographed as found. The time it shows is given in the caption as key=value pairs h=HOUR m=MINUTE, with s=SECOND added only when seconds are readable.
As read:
h=11 m=59
